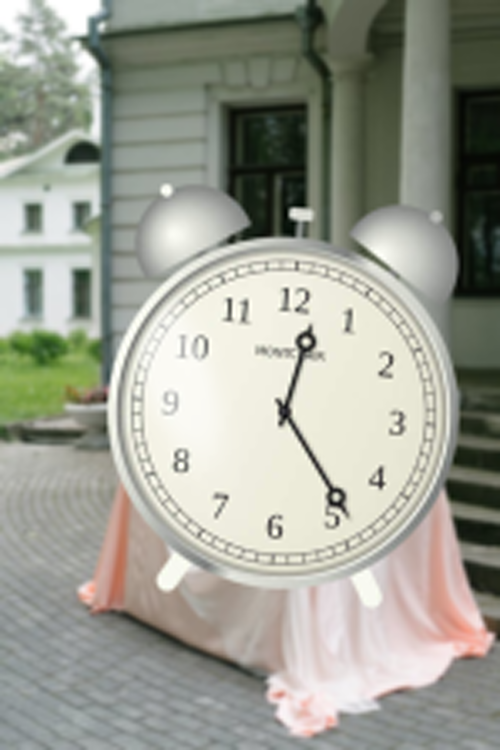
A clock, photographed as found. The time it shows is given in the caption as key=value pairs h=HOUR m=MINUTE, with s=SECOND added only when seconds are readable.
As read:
h=12 m=24
